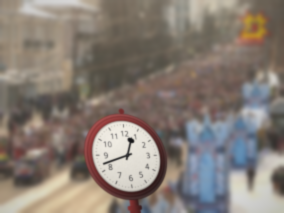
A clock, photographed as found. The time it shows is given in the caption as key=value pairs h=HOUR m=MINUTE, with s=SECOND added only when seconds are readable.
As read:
h=12 m=42
